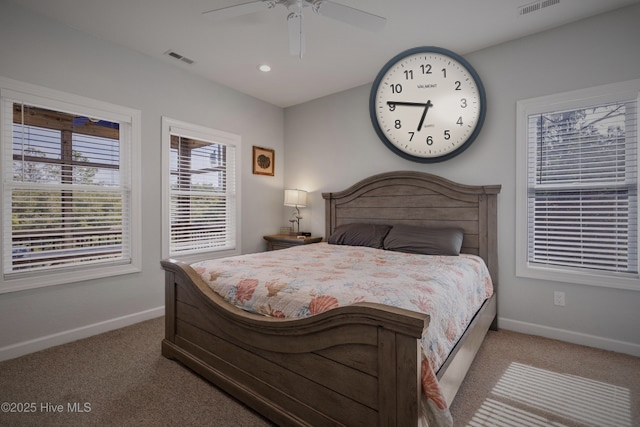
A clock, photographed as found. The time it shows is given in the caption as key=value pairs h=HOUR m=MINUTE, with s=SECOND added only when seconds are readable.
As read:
h=6 m=46
